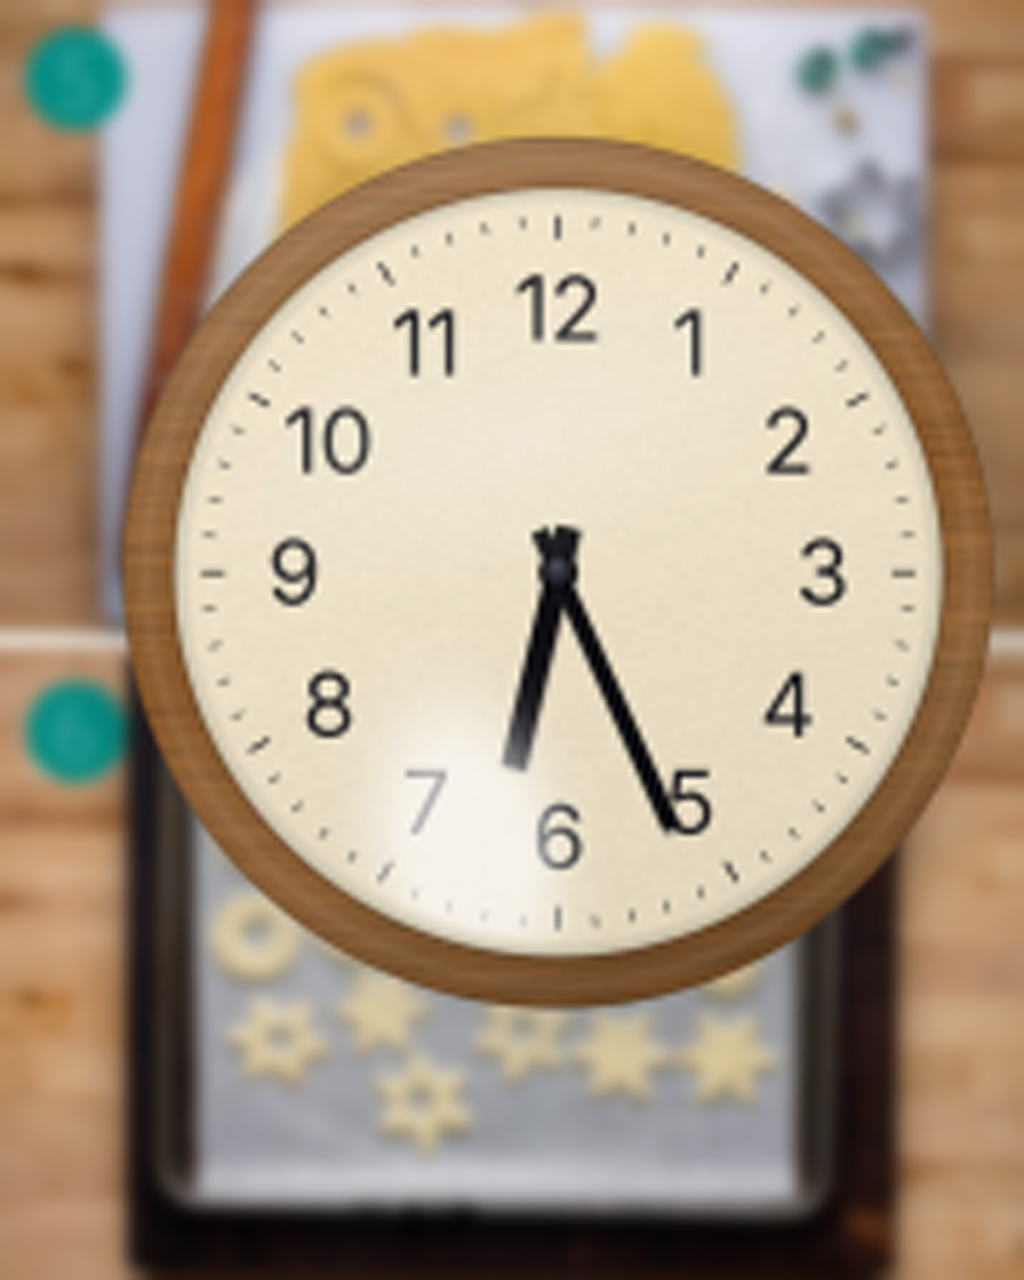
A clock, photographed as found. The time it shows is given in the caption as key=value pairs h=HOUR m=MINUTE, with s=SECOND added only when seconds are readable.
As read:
h=6 m=26
